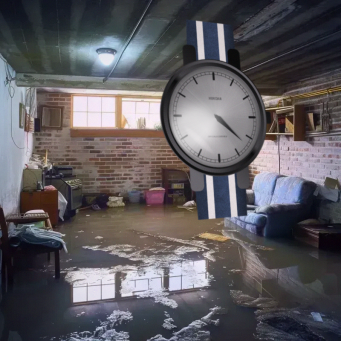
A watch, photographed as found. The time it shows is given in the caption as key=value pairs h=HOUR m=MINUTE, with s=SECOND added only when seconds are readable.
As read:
h=4 m=22
